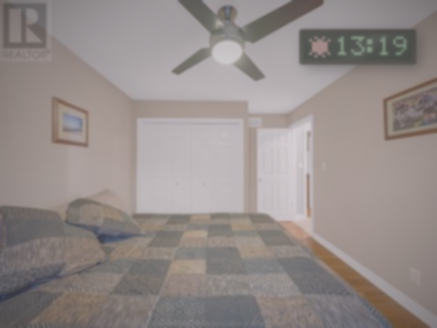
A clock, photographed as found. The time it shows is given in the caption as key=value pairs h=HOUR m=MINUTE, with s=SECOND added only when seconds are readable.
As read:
h=13 m=19
